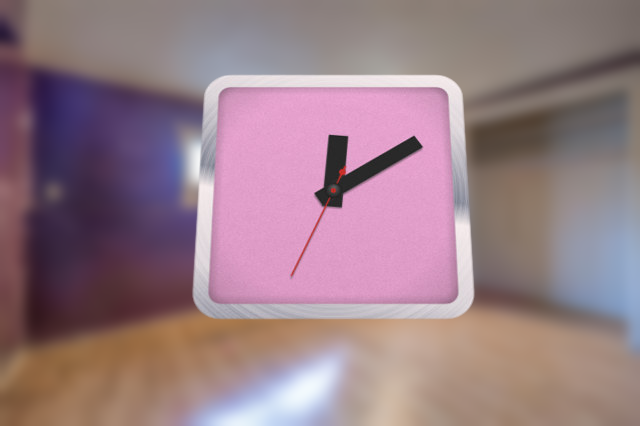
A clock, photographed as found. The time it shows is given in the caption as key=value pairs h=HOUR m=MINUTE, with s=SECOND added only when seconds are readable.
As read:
h=12 m=9 s=34
